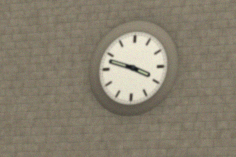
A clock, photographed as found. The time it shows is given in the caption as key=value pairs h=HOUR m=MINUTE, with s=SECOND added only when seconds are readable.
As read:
h=3 m=48
